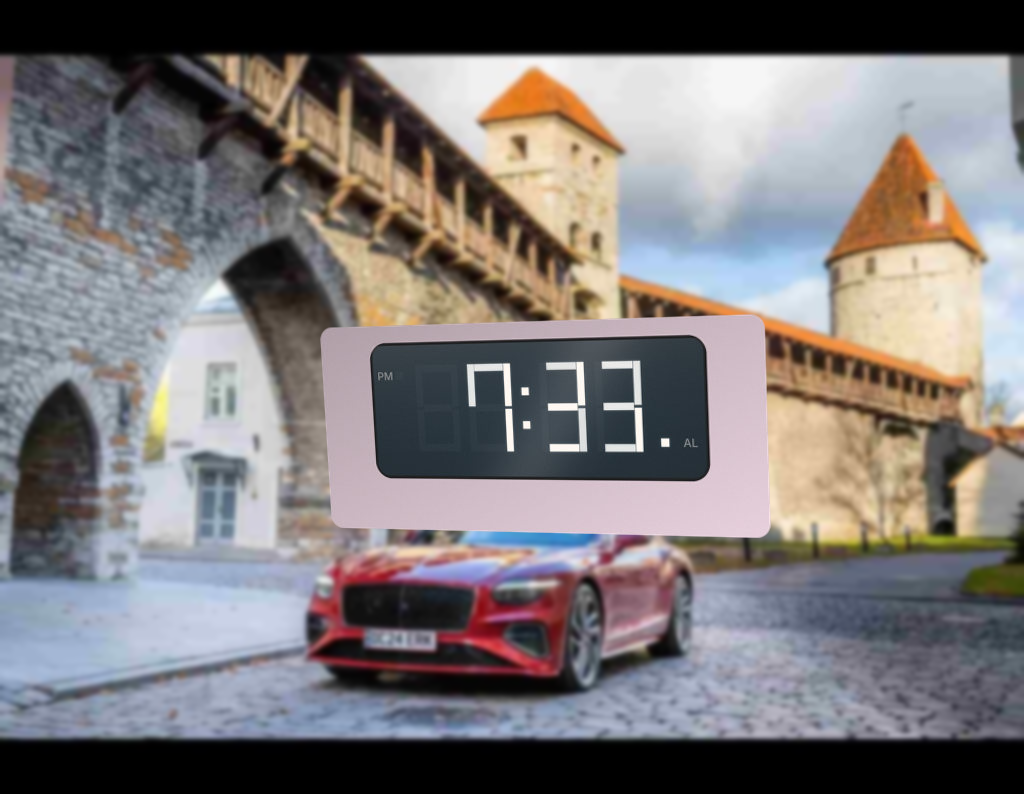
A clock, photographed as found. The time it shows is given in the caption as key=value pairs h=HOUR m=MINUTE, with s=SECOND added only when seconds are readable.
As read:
h=7 m=33
